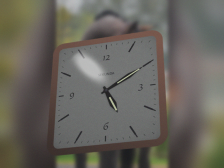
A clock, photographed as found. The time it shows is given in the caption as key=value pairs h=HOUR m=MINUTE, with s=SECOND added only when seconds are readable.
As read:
h=5 m=10
